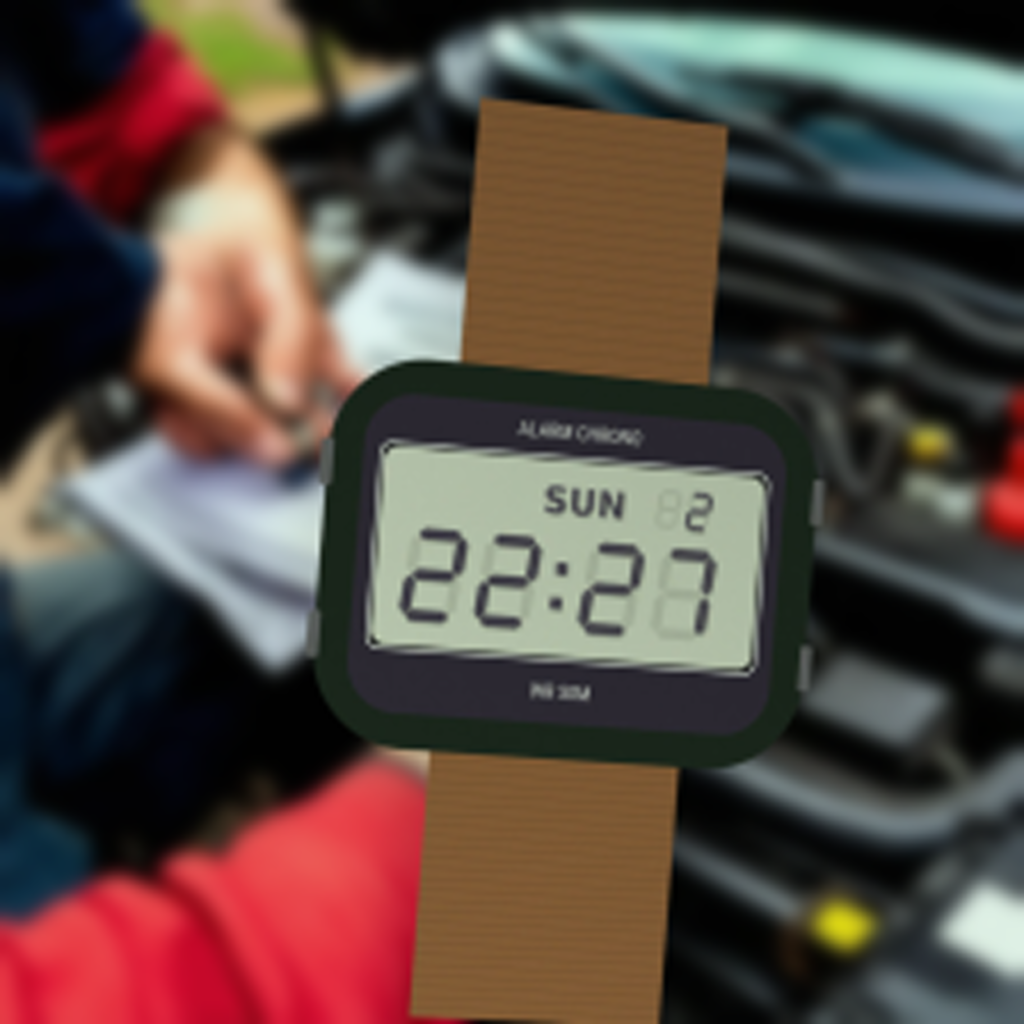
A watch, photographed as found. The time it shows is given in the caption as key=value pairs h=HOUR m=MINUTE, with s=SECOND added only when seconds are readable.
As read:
h=22 m=27
